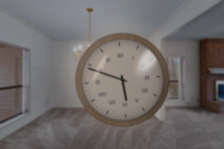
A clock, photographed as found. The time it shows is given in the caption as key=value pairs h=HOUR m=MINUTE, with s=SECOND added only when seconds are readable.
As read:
h=5 m=49
